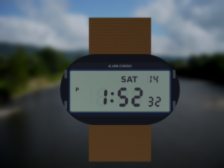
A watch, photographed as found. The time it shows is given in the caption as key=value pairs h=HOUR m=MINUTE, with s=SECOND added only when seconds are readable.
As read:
h=1 m=52 s=32
